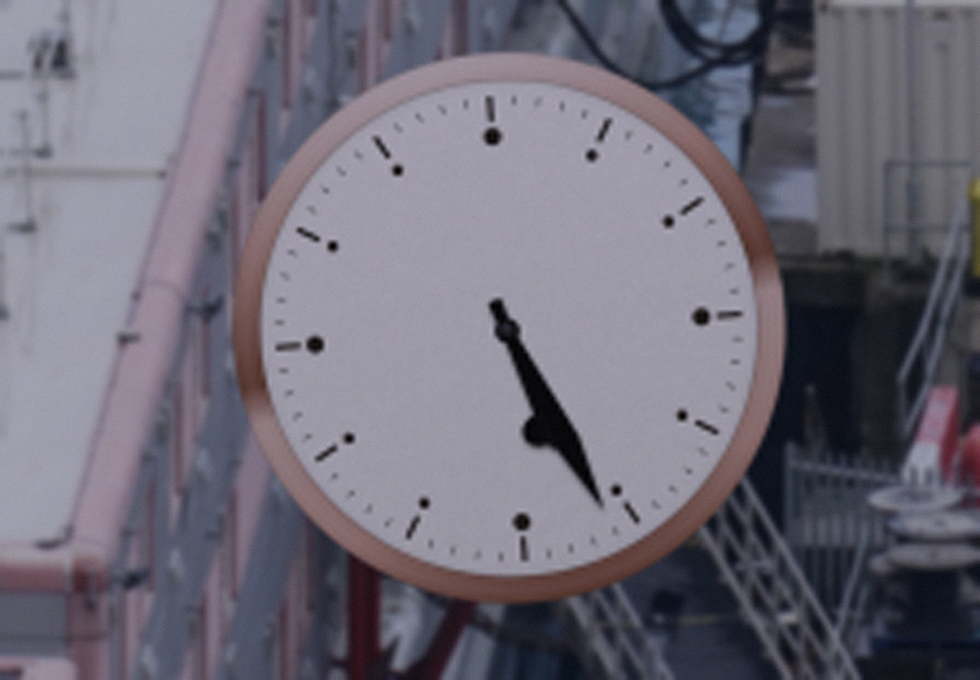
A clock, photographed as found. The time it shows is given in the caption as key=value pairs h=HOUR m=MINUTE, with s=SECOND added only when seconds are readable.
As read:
h=5 m=26
